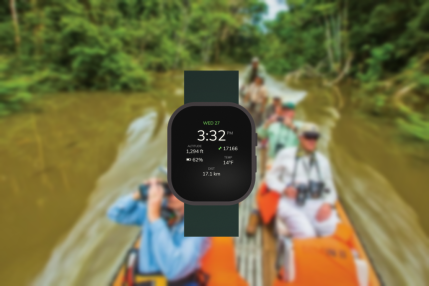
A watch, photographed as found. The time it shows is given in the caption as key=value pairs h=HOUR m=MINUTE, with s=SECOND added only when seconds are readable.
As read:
h=3 m=32
